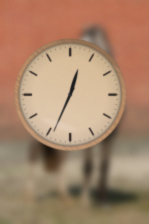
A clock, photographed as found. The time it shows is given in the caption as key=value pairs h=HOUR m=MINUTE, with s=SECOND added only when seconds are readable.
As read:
h=12 m=34
